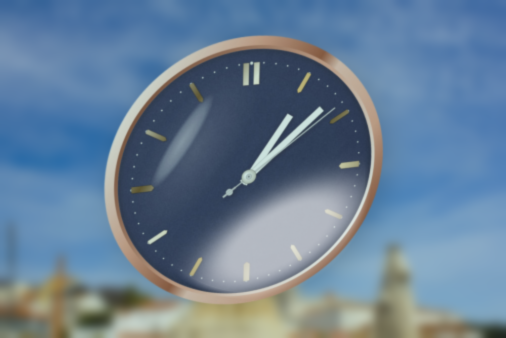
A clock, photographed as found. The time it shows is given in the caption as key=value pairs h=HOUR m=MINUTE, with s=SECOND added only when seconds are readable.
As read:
h=1 m=8 s=9
